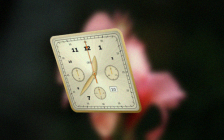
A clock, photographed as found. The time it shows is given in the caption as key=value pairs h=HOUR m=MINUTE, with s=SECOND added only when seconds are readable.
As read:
h=12 m=38
